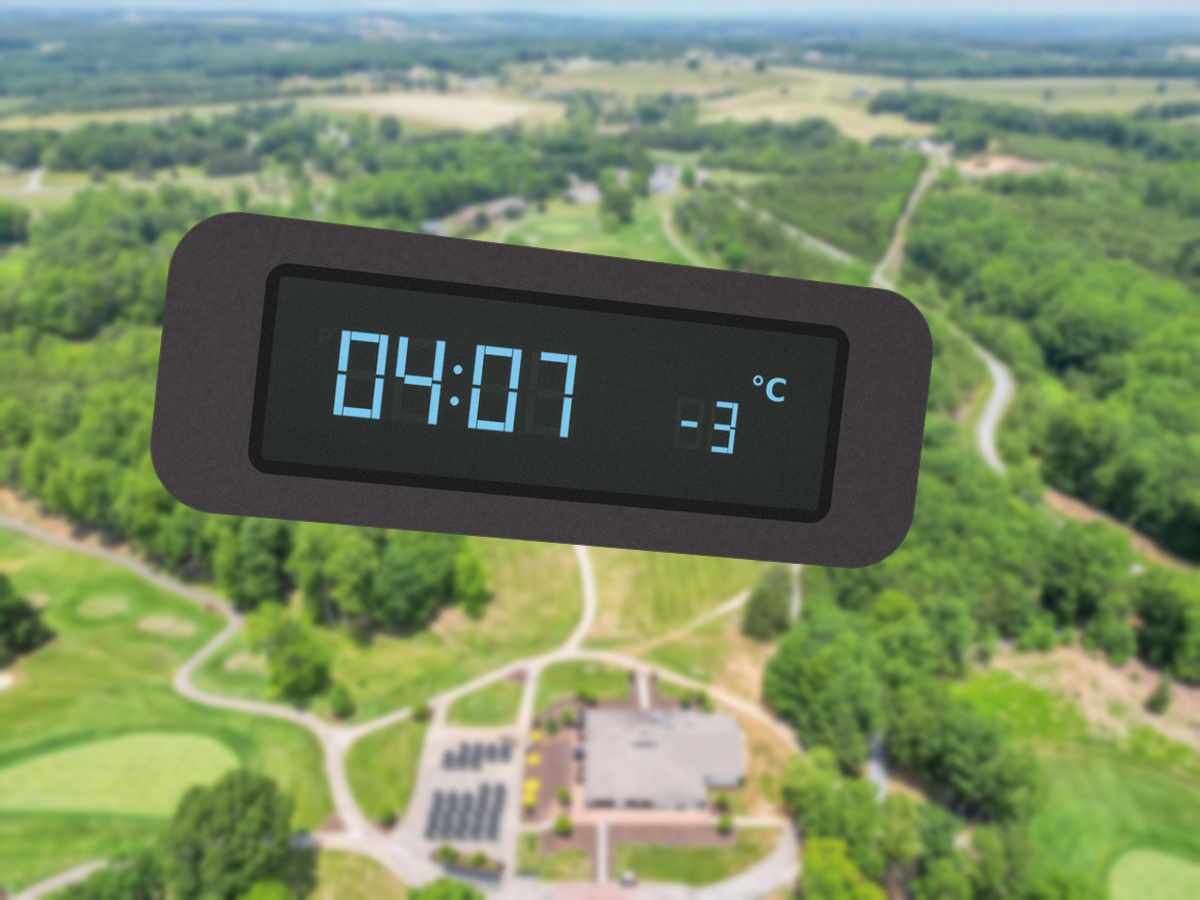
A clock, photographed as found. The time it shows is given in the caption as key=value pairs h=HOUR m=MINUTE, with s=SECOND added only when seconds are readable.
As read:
h=4 m=7
